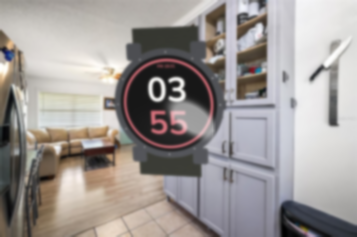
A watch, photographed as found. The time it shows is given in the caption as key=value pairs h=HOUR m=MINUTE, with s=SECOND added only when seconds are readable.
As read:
h=3 m=55
